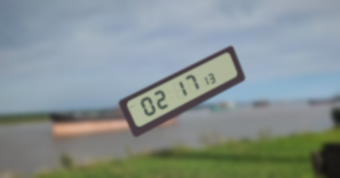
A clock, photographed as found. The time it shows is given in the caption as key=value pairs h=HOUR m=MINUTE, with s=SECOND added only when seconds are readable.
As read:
h=2 m=17
